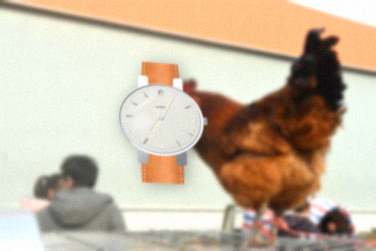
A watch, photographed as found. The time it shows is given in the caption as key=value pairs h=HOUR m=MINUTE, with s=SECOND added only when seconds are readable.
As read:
h=7 m=4
